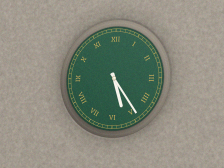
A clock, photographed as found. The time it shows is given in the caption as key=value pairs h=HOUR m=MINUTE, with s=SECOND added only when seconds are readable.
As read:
h=5 m=24
